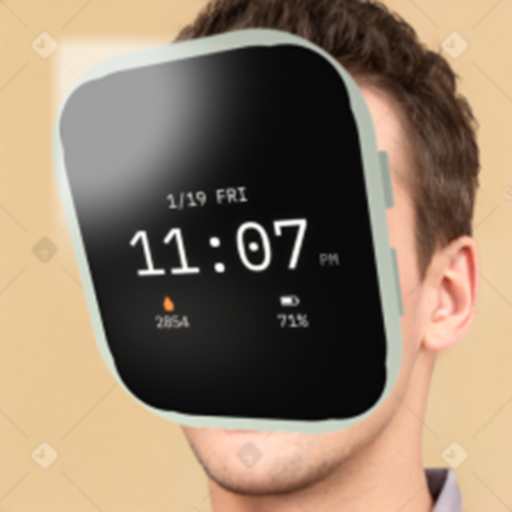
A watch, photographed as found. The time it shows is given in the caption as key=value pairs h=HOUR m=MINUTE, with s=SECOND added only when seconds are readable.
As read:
h=11 m=7
